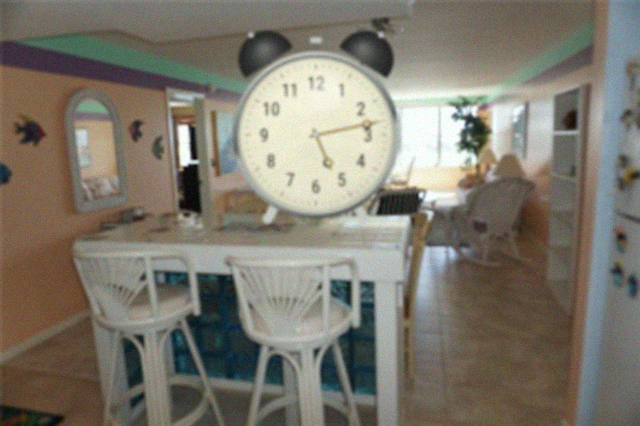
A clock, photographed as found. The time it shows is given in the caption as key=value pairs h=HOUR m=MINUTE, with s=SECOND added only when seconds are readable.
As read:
h=5 m=13
